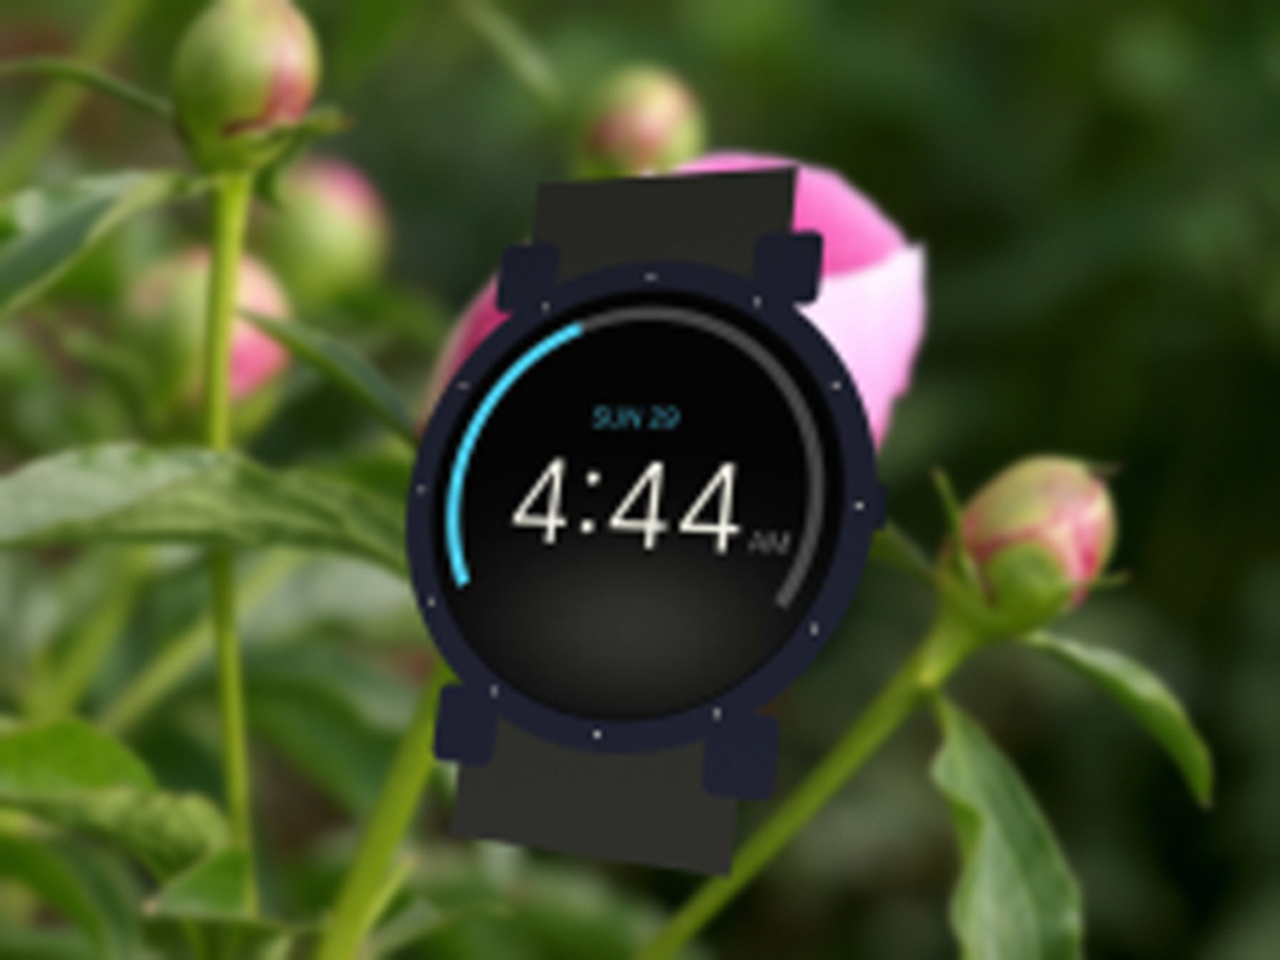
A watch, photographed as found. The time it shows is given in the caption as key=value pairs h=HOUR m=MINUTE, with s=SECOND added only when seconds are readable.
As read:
h=4 m=44
